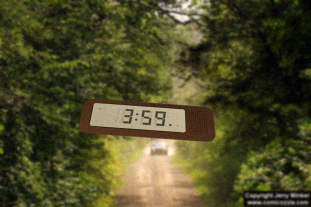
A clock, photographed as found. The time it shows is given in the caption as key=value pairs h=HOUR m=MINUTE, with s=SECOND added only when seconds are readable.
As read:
h=3 m=59
